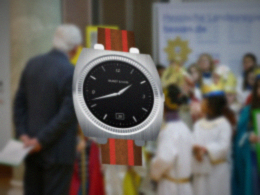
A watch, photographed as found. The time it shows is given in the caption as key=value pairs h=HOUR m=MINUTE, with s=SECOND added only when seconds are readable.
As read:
h=1 m=42
